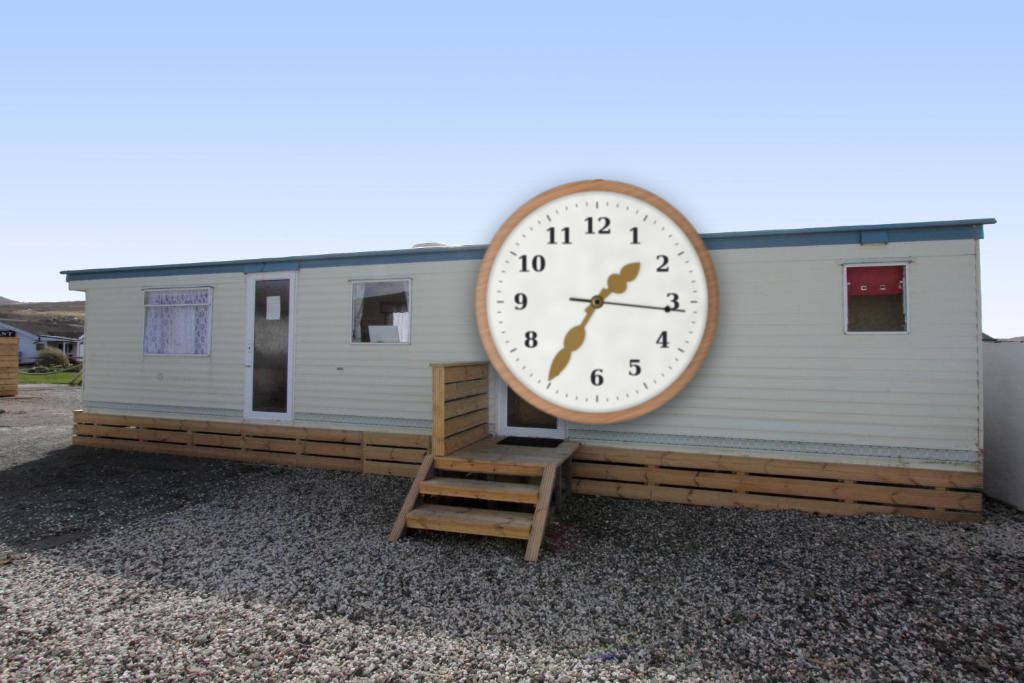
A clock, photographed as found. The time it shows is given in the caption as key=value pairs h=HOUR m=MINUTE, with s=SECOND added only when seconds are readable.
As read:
h=1 m=35 s=16
